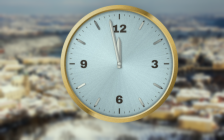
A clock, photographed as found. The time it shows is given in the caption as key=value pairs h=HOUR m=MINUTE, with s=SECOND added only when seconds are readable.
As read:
h=11 m=58
